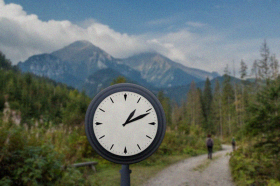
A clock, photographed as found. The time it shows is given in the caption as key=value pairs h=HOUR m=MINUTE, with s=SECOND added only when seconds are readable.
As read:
h=1 m=11
